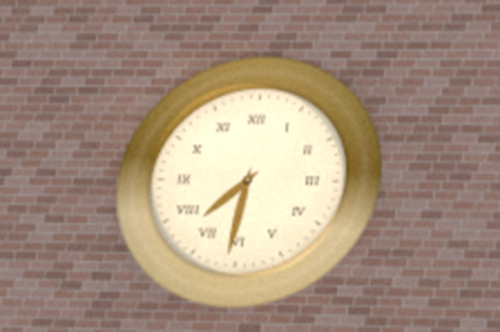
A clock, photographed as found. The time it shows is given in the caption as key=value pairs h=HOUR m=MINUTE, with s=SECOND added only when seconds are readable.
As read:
h=7 m=31
